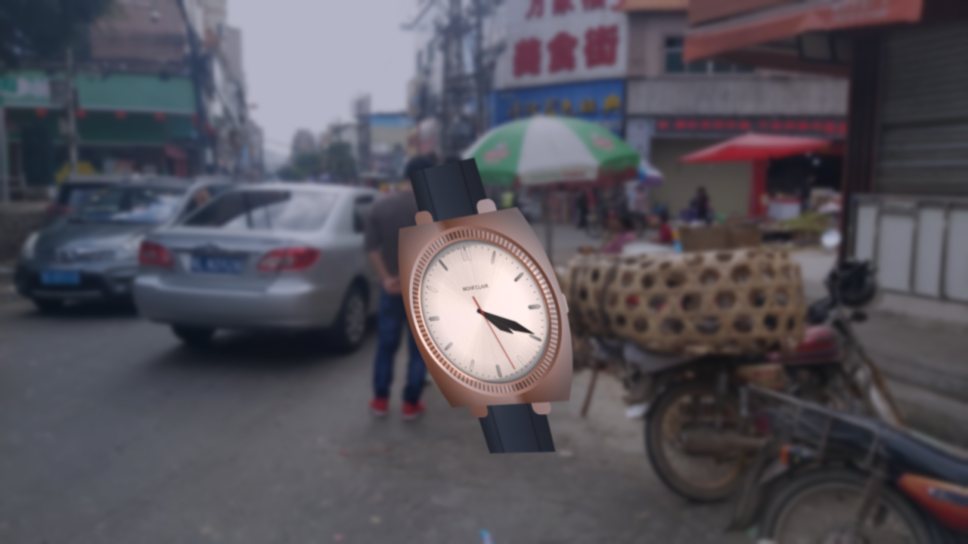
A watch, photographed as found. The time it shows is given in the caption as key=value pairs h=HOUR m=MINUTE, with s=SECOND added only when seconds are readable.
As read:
h=4 m=19 s=27
